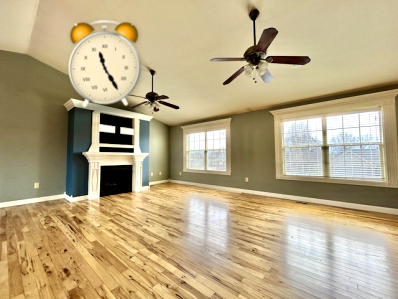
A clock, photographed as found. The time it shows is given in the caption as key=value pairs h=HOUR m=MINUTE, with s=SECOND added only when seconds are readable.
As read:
h=11 m=25
